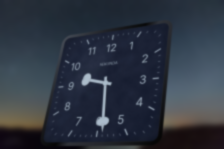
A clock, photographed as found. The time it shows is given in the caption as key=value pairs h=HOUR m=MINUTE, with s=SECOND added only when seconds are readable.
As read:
h=9 m=29
